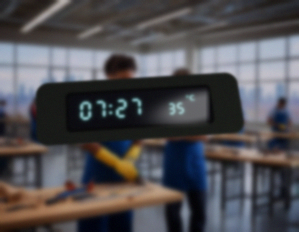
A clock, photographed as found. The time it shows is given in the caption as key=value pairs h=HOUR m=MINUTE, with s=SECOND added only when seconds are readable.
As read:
h=7 m=27
